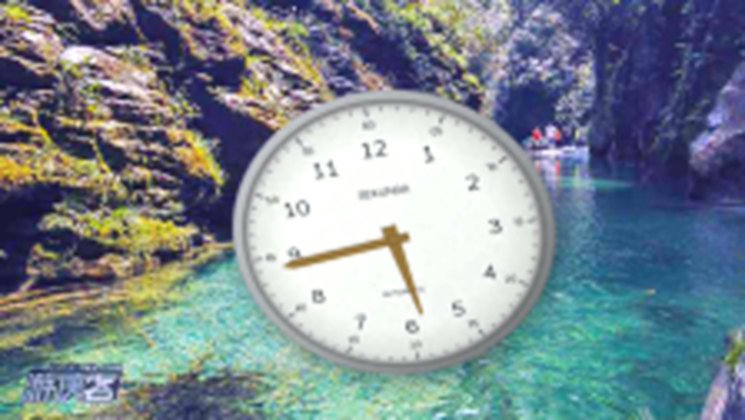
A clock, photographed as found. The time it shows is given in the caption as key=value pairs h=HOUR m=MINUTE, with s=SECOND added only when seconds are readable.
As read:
h=5 m=44
